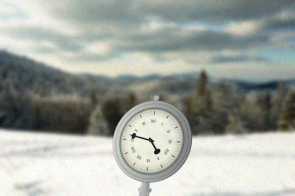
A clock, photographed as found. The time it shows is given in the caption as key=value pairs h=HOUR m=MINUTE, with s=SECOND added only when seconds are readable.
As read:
h=4 m=47
